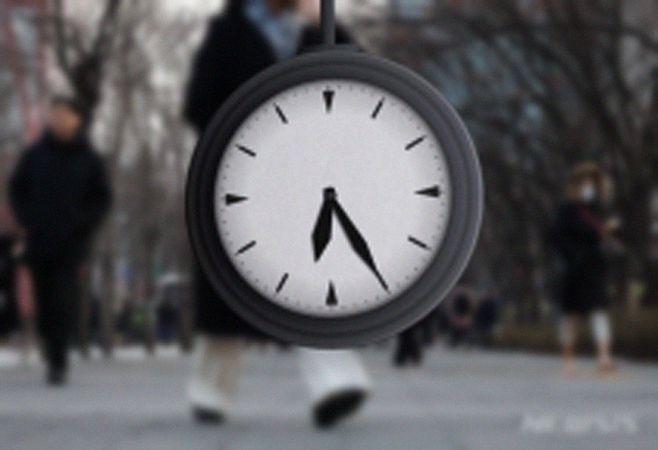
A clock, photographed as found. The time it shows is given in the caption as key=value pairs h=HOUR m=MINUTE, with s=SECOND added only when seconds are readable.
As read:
h=6 m=25
